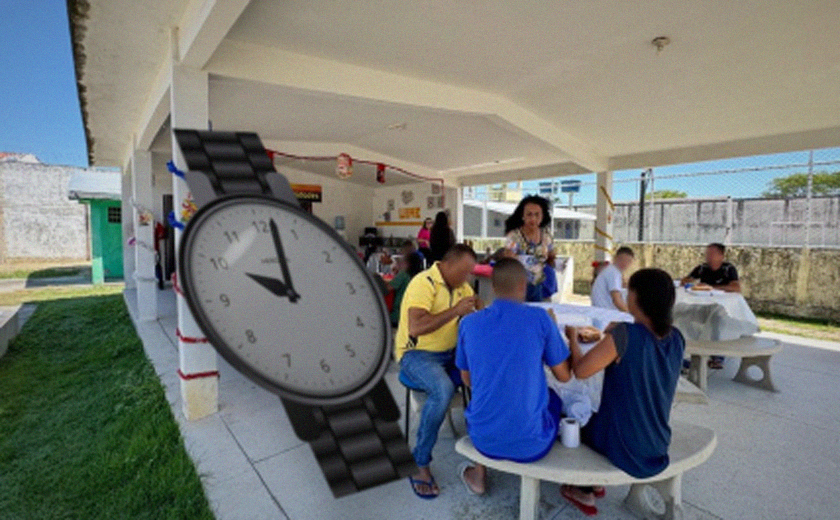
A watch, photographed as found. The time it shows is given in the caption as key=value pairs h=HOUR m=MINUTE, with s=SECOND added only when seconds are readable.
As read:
h=10 m=2
